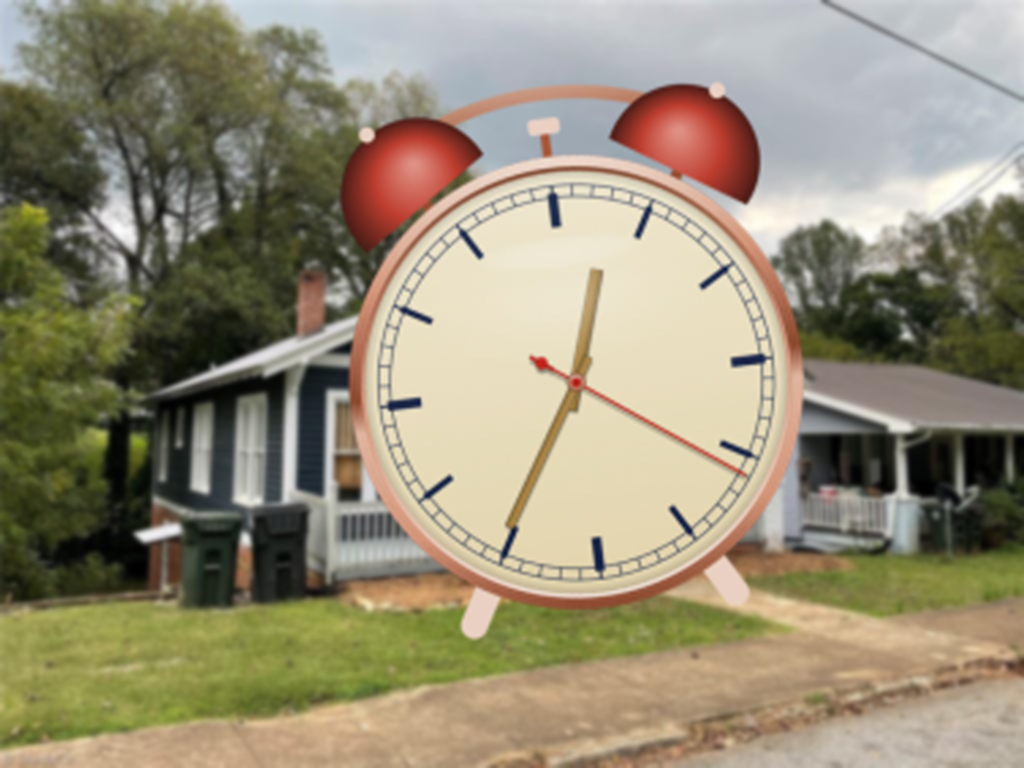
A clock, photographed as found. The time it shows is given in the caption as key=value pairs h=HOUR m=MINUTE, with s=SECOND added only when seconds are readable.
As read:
h=12 m=35 s=21
